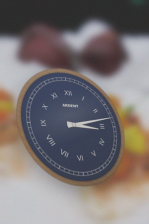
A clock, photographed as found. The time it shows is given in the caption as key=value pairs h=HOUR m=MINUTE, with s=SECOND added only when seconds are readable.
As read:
h=3 m=13
